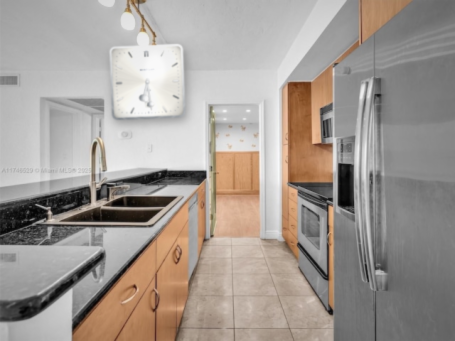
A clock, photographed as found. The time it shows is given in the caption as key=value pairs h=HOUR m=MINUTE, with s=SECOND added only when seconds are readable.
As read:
h=6 m=29
